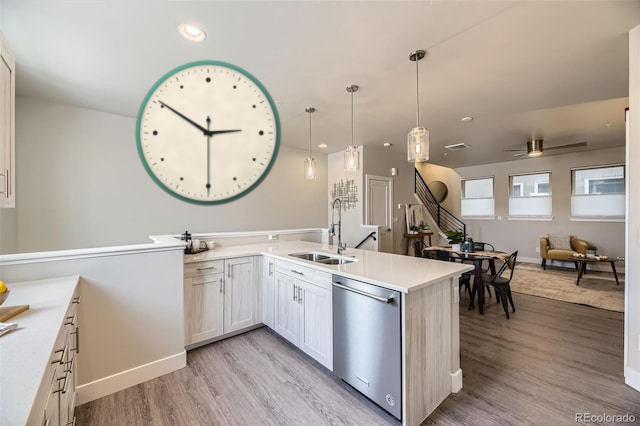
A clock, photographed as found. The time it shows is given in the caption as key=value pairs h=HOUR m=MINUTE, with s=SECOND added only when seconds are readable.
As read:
h=2 m=50 s=30
